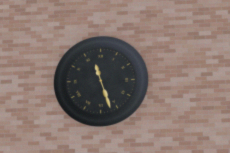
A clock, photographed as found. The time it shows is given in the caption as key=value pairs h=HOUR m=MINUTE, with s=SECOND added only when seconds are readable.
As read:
h=11 m=27
